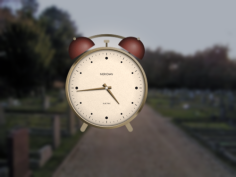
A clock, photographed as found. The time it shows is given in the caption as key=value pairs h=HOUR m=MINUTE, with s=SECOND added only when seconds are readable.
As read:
h=4 m=44
